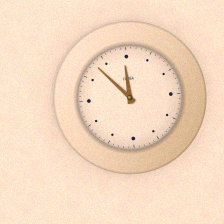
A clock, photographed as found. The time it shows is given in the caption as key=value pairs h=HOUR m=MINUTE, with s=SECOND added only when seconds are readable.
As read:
h=11 m=53
